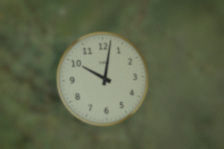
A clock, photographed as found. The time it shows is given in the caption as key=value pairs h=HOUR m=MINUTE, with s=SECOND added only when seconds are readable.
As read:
h=10 m=2
